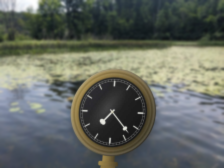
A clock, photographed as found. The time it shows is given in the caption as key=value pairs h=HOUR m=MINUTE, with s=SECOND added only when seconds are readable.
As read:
h=7 m=23
